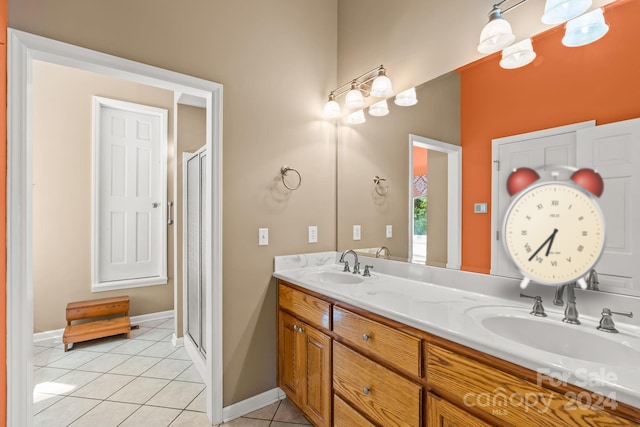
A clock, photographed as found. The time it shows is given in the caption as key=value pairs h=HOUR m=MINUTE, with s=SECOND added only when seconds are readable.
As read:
h=6 m=37
